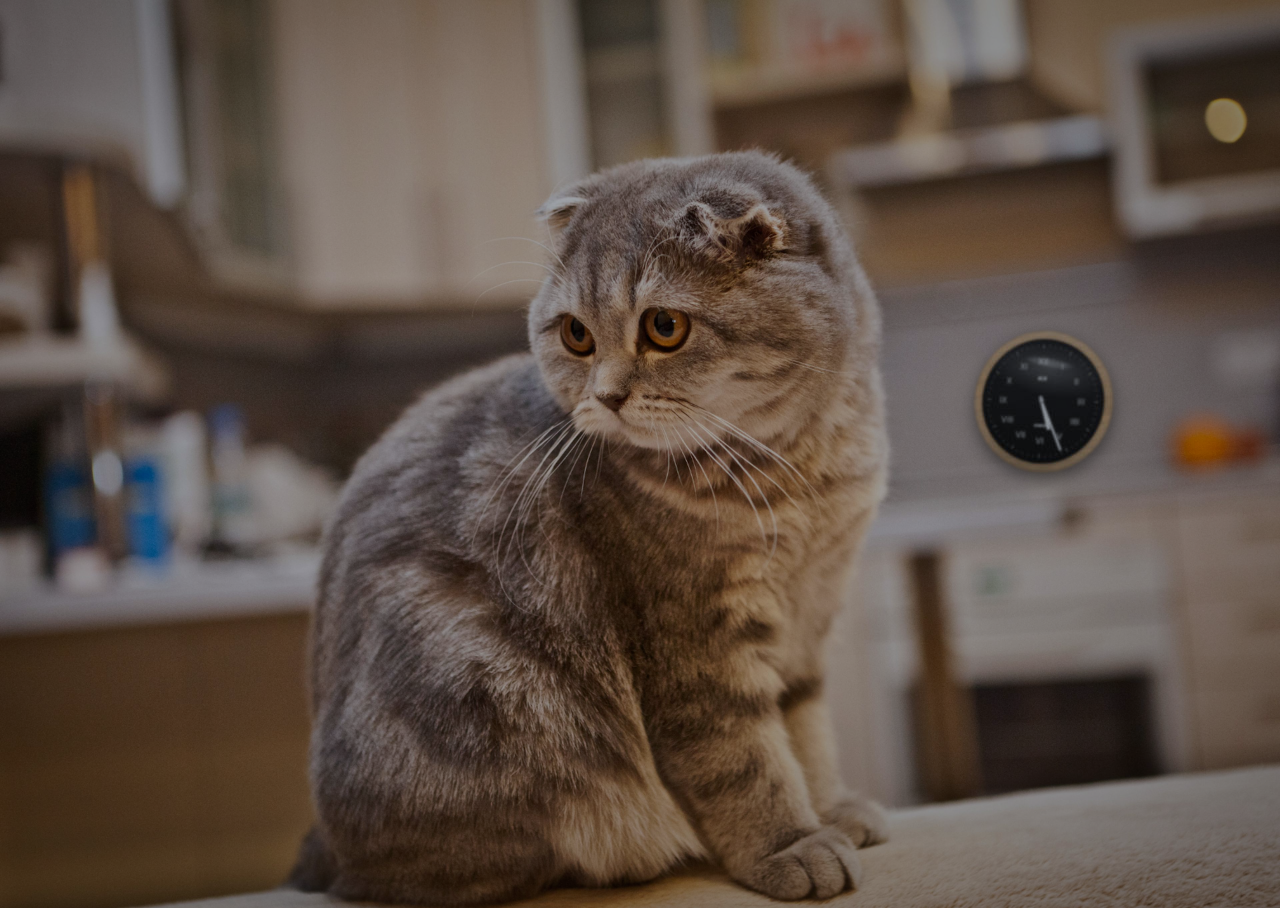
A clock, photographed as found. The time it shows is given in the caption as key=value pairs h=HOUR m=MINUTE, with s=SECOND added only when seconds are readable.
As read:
h=5 m=26
